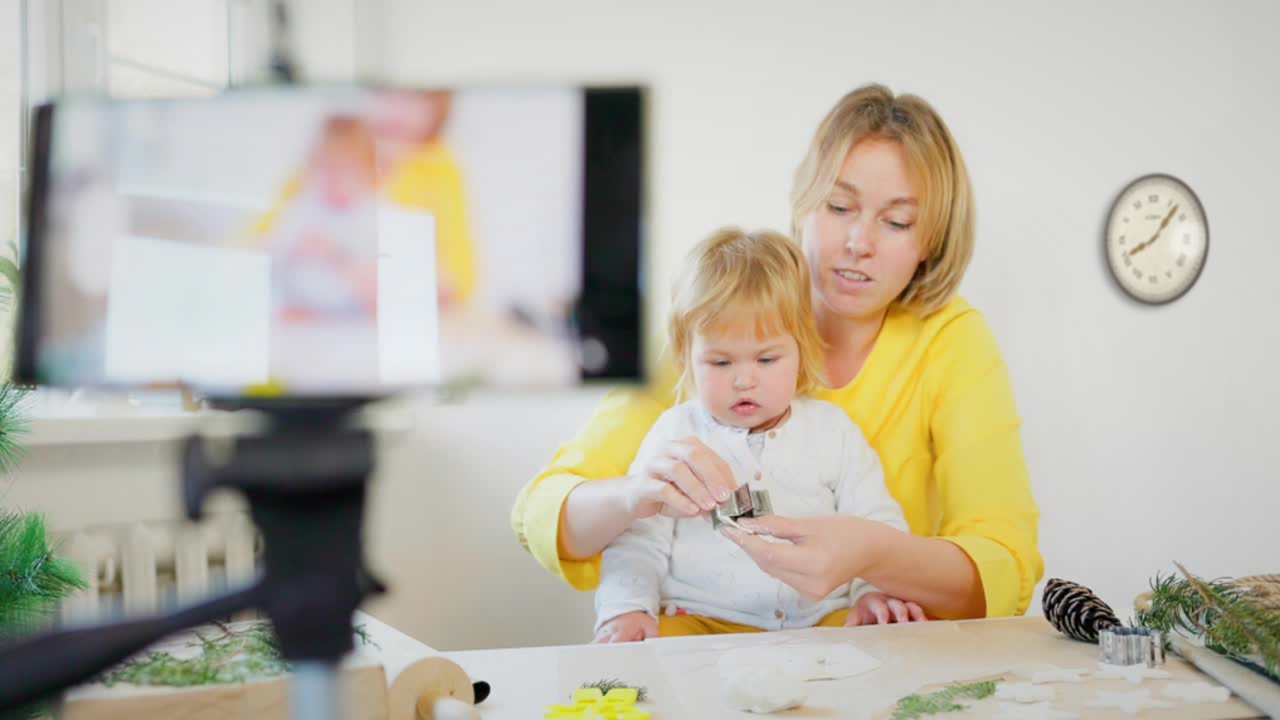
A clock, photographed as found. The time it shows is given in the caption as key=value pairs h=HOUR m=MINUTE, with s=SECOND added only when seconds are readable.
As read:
h=8 m=7
